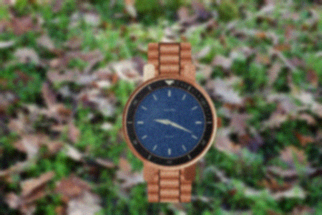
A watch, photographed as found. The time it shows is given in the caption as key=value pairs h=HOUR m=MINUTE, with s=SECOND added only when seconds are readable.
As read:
h=9 m=19
